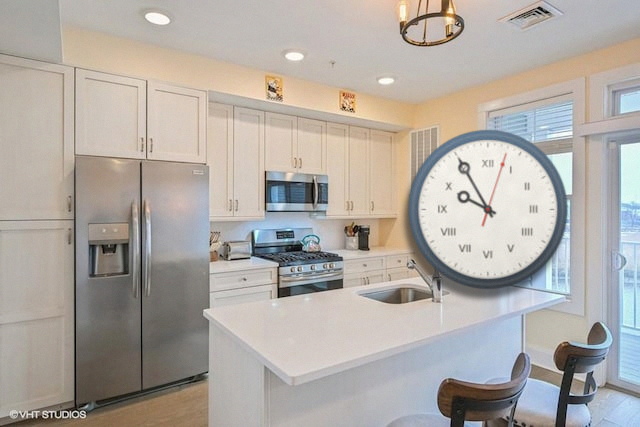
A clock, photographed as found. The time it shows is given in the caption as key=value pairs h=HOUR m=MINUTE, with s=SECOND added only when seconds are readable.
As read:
h=9 m=55 s=3
